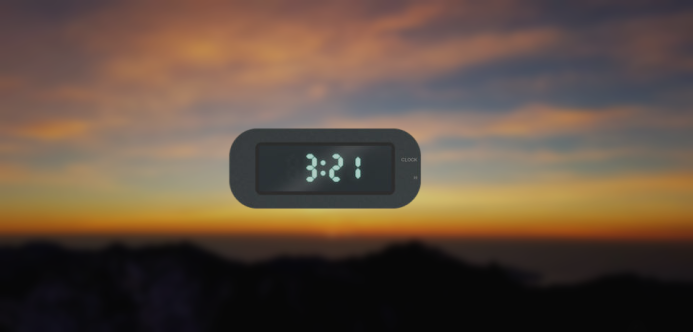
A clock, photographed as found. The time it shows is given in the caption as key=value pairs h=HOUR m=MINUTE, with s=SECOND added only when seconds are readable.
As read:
h=3 m=21
